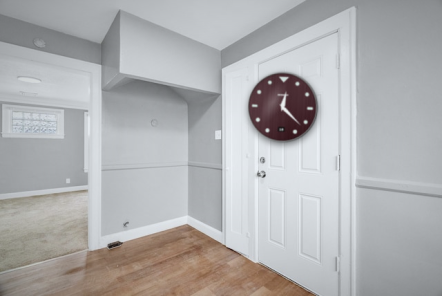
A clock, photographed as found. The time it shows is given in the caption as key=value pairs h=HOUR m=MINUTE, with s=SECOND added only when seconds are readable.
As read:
h=12 m=22
